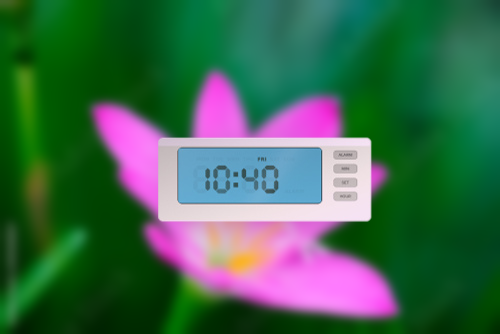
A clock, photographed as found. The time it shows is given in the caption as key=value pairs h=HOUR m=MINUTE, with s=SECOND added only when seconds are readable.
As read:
h=10 m=40
